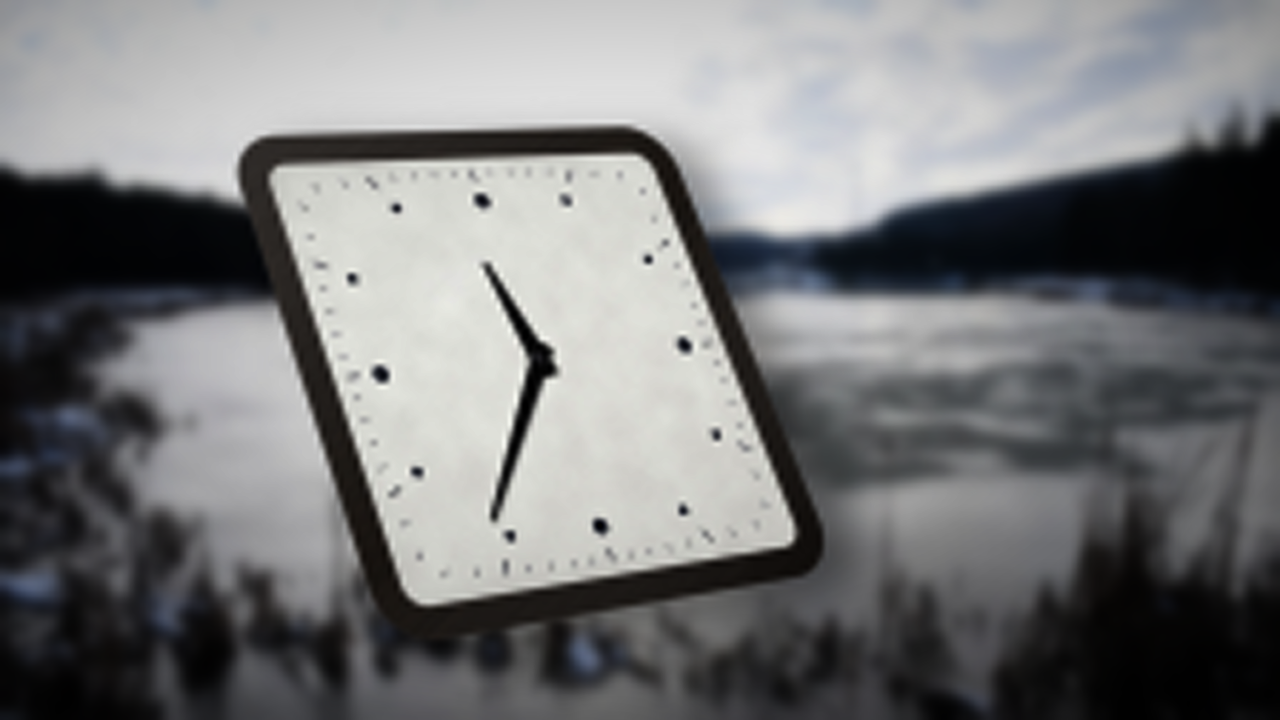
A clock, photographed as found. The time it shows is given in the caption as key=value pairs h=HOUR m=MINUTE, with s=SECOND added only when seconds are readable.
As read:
h=11 m=36
